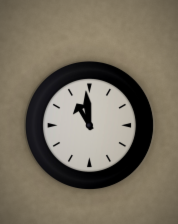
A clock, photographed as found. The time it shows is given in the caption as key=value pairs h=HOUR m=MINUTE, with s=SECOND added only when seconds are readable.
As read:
h=10 m=59
